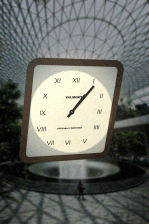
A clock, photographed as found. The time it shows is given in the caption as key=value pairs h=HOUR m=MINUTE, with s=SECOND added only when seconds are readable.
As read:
h=1 m=6
